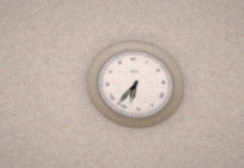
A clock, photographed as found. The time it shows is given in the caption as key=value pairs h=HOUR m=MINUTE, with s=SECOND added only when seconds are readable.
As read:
h=6 m=37
